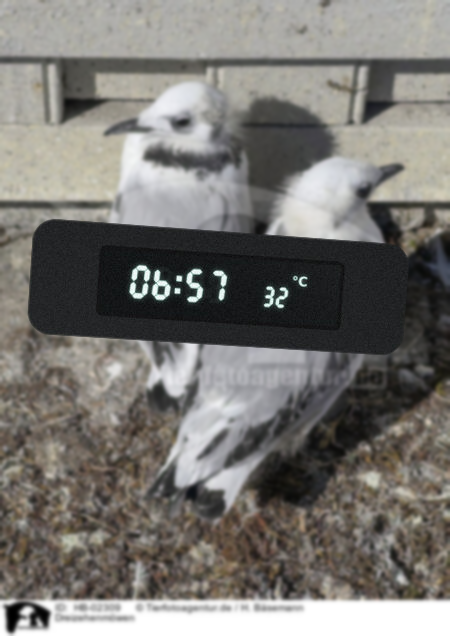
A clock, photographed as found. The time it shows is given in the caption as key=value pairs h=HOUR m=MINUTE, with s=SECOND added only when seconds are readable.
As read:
h=6 m=57
